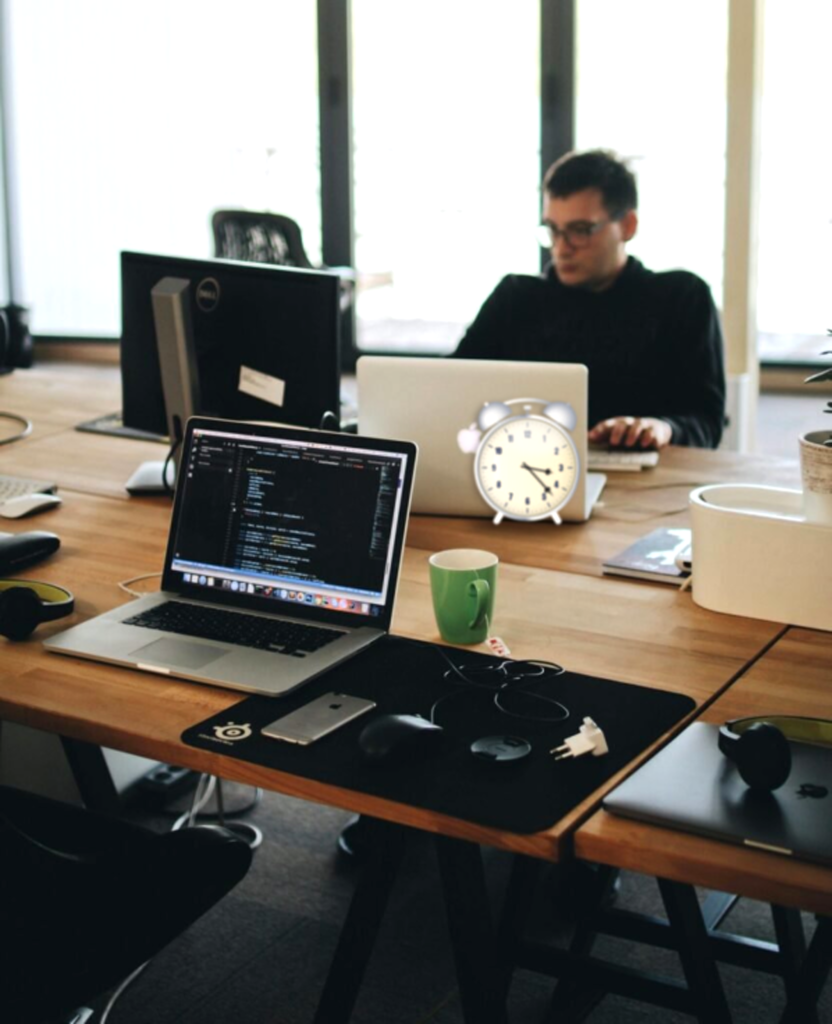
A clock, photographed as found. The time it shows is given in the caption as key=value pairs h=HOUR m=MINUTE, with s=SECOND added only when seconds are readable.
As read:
h=3 m=23
